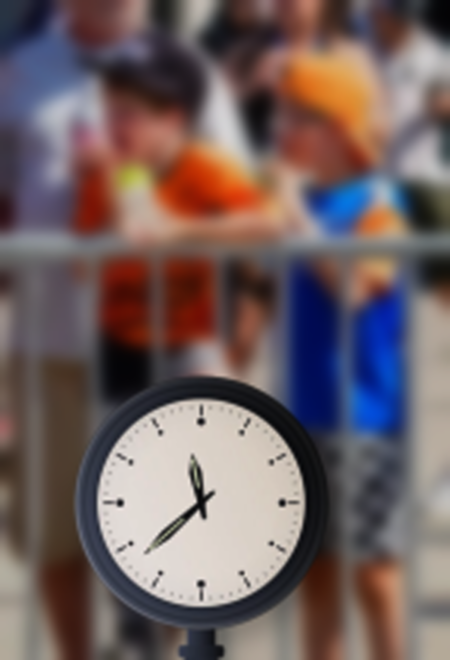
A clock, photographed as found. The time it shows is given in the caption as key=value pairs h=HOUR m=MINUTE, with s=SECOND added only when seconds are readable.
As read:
h=11 m=38
